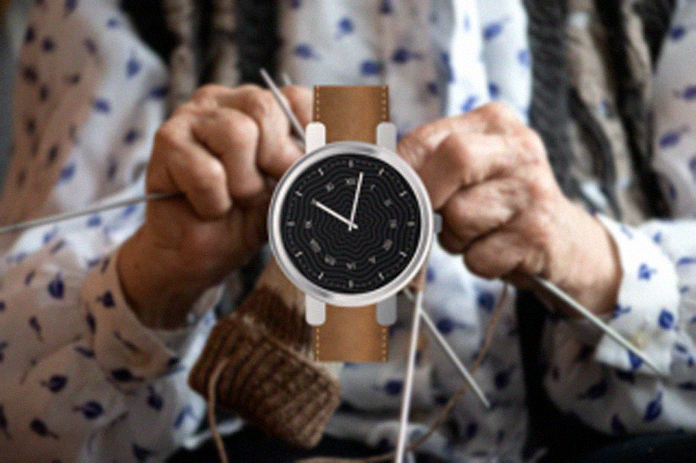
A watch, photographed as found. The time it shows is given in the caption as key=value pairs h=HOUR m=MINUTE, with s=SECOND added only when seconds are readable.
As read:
h=10 m=2
